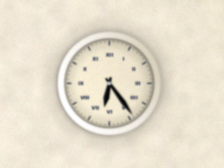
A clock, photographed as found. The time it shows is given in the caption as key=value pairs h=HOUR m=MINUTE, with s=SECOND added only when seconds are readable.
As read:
h=6 m=24
